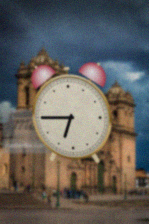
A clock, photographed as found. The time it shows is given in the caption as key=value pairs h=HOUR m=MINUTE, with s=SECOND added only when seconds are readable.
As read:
h=6 m=45
